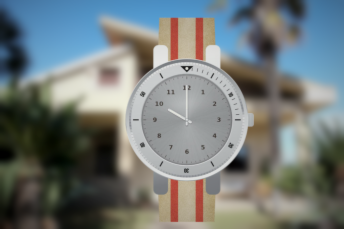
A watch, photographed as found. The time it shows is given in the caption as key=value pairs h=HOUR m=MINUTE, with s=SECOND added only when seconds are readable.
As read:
h=10 m=0
